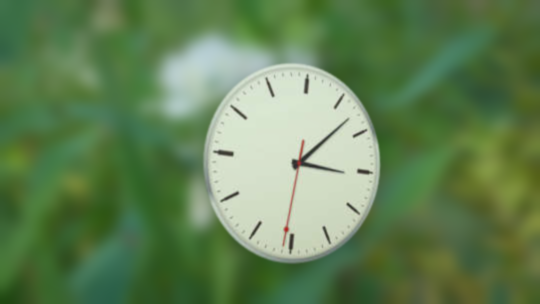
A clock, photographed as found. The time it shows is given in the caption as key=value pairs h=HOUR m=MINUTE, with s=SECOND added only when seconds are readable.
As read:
h=3 m=7 s=31
